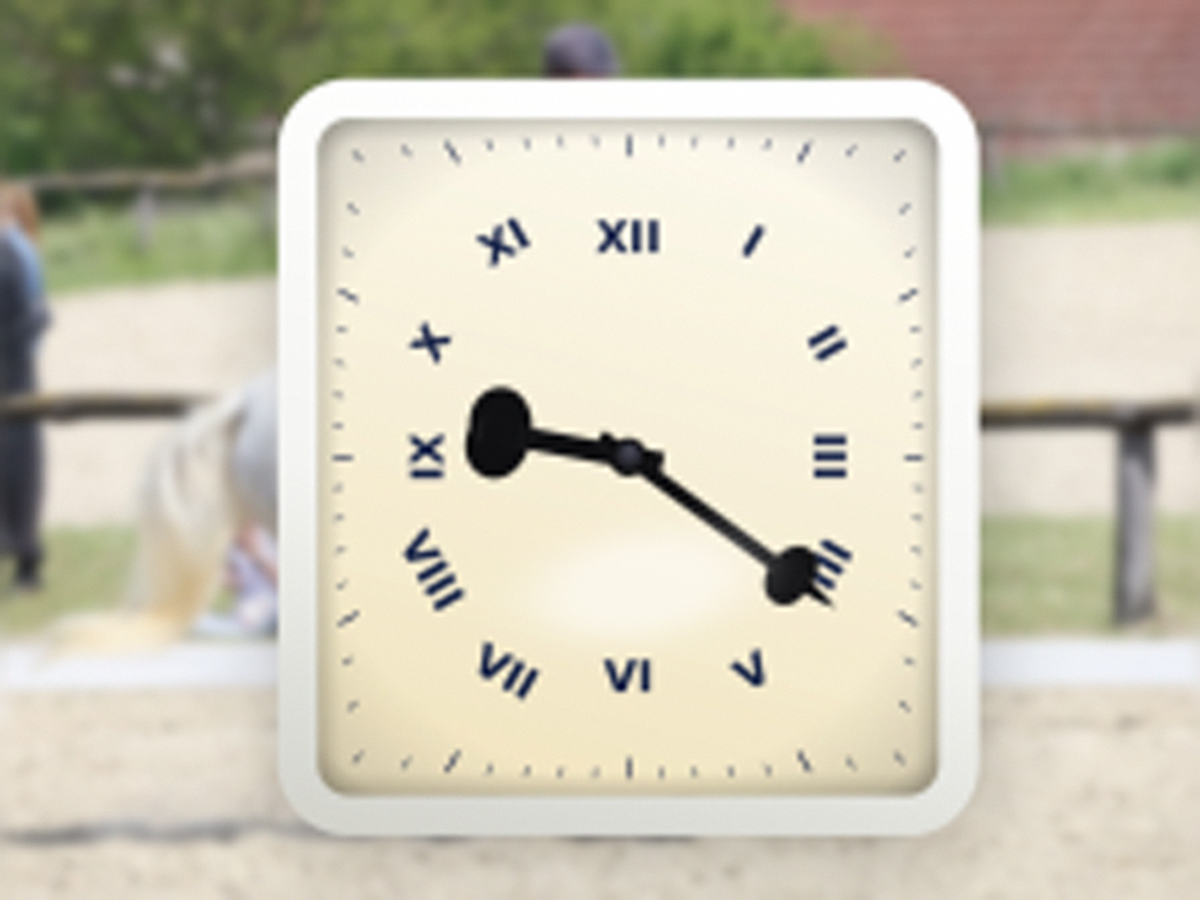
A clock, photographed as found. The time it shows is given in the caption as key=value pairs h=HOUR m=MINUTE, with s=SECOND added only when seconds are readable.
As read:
h=9 m=21
